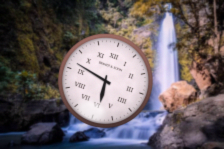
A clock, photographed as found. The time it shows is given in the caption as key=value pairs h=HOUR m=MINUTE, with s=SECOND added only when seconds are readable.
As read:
h=5 m=47
